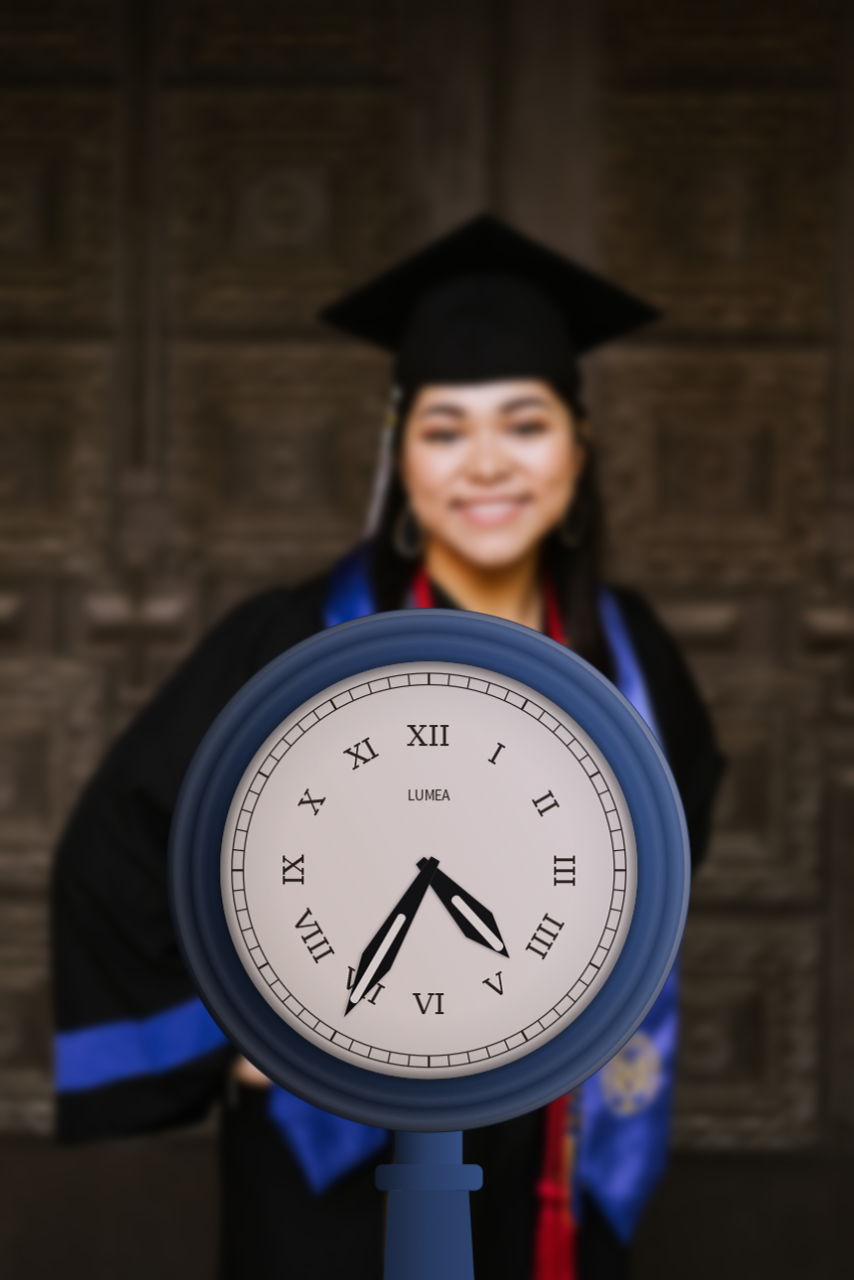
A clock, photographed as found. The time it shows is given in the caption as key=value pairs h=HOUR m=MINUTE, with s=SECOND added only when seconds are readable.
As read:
h=4 m=35
